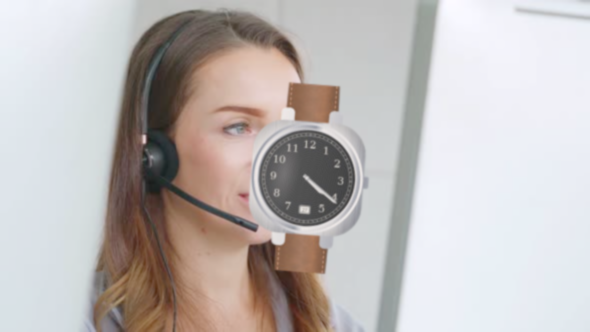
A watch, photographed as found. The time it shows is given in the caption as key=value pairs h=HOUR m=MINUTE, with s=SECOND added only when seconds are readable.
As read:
h=4 m=21
